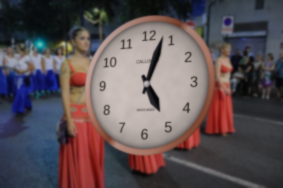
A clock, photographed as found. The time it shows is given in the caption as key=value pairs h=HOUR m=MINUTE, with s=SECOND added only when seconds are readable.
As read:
h=5 m=3
